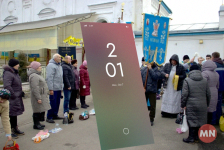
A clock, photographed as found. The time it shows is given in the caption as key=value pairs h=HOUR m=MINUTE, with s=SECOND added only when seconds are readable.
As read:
h=2 m=1
